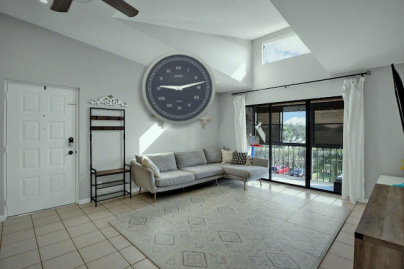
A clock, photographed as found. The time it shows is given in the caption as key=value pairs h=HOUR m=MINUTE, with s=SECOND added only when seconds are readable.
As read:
h=9 m=13
